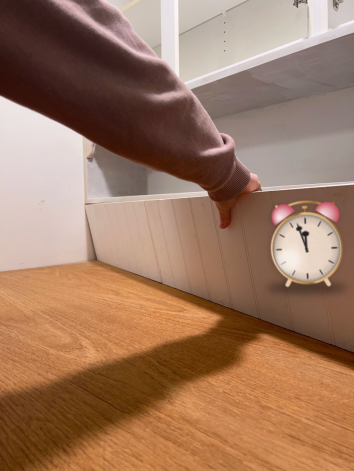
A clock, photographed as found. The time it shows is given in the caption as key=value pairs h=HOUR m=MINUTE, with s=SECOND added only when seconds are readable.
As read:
h=11 m=57
